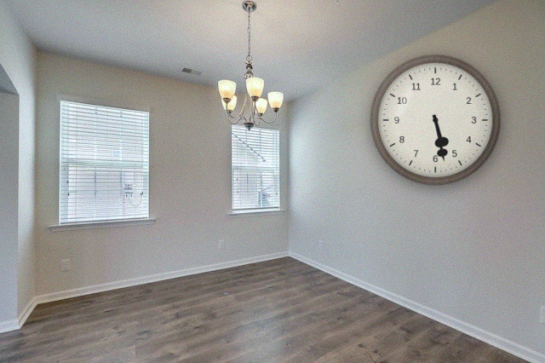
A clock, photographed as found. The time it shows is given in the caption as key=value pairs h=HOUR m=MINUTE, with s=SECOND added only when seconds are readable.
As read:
h=5 m=28
